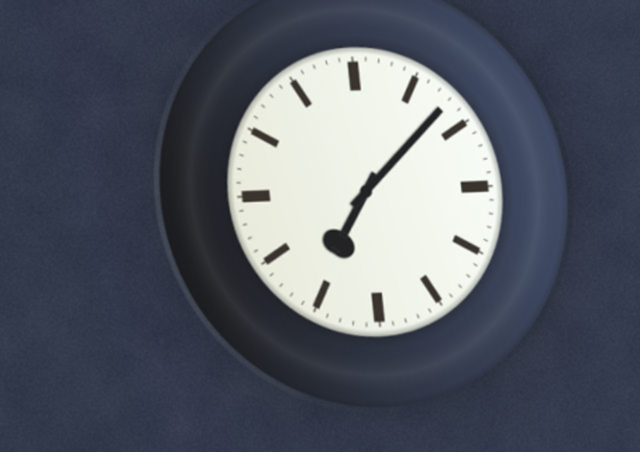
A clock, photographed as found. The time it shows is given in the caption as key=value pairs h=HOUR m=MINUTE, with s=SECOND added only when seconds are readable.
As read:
h=7 m=8
